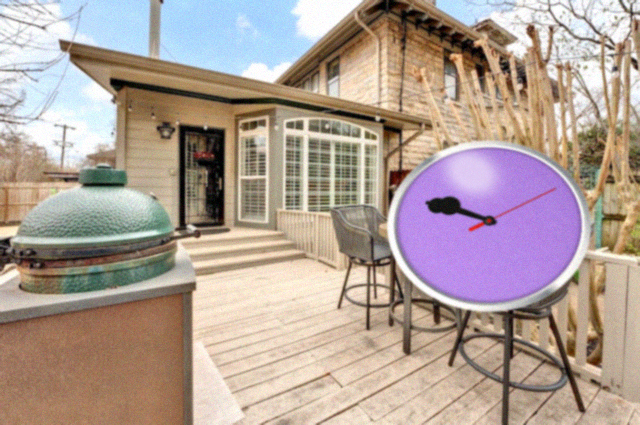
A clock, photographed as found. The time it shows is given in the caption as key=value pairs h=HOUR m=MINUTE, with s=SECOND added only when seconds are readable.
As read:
h=9 m=48 s=10
